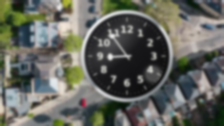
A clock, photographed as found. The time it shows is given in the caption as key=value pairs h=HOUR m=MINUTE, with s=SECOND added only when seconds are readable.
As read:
h=8 m=54
